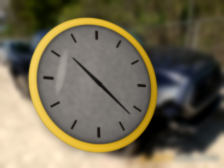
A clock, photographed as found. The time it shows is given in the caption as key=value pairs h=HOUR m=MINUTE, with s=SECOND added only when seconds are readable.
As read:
h=10 m=22
